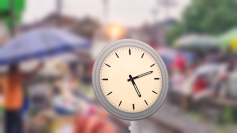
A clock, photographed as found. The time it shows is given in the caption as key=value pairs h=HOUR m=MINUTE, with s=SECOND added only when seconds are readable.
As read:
h=5 m=12
